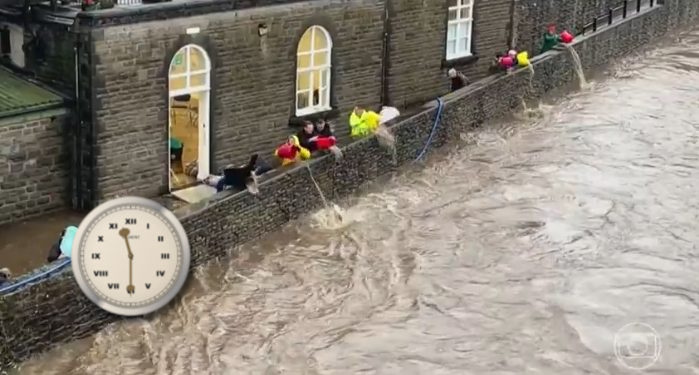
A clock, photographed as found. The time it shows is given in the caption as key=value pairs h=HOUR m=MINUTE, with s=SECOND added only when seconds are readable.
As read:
h=11 m=30
